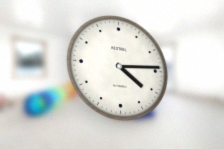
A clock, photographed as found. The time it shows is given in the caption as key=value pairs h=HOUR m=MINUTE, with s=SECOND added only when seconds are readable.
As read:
h=4 m=14
